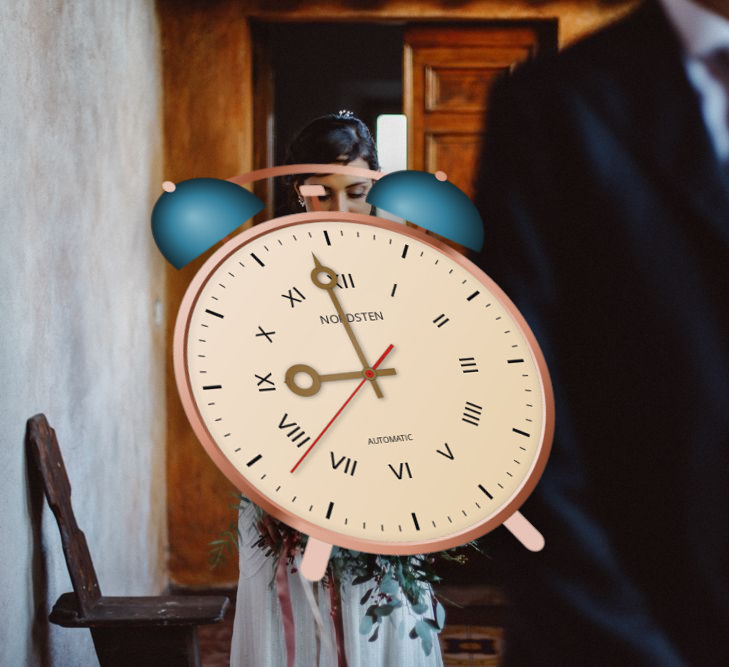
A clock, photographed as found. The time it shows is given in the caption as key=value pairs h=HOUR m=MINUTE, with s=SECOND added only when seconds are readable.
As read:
h=8 m=58 s=38
